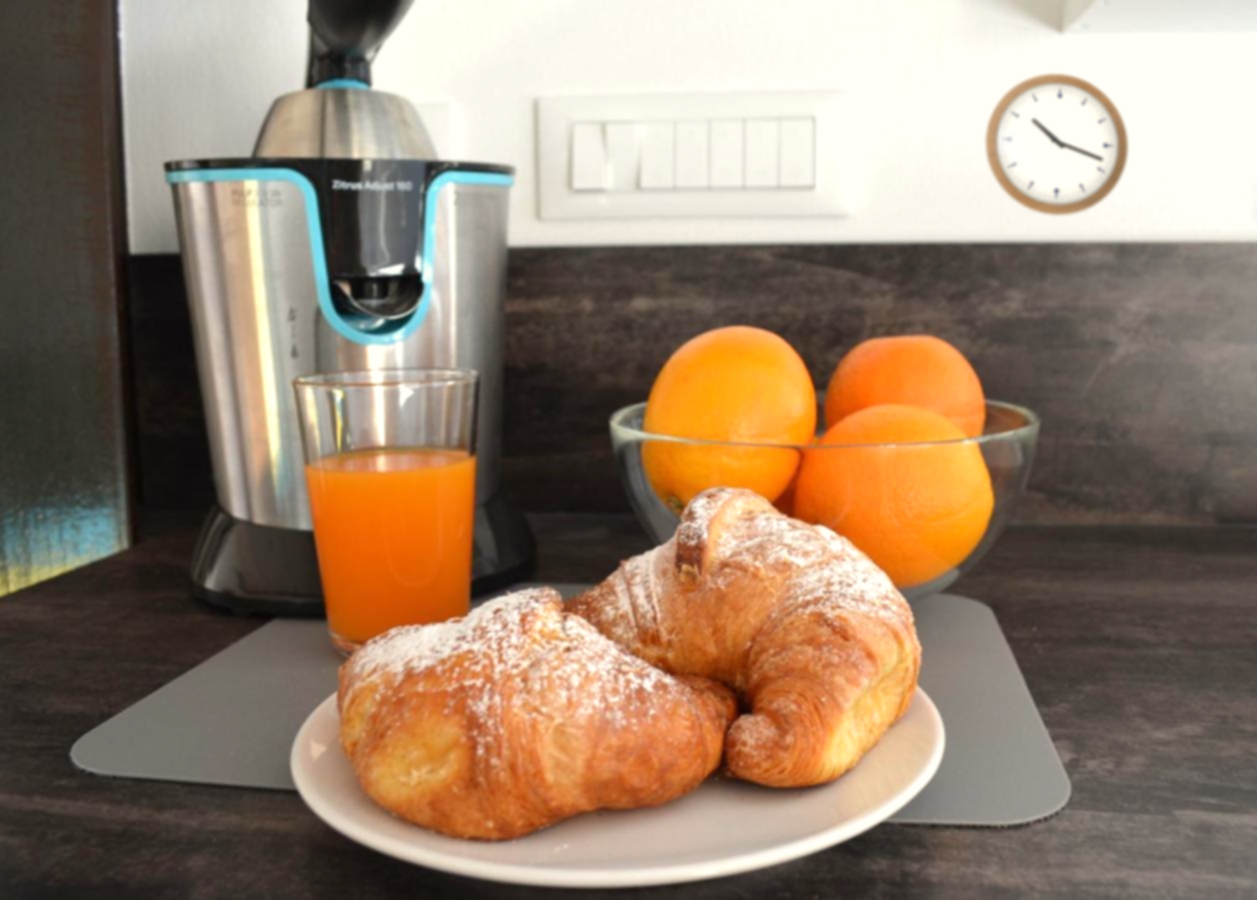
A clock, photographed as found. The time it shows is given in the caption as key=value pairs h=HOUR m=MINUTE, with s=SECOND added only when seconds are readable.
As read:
h=10 m=18
